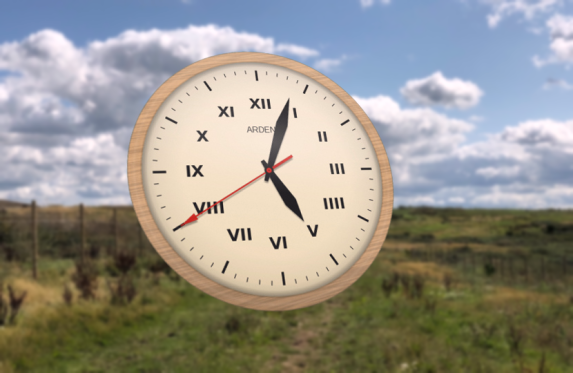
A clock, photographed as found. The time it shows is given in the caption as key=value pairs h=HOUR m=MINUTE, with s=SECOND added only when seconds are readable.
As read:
h=5 m=3 s=40
